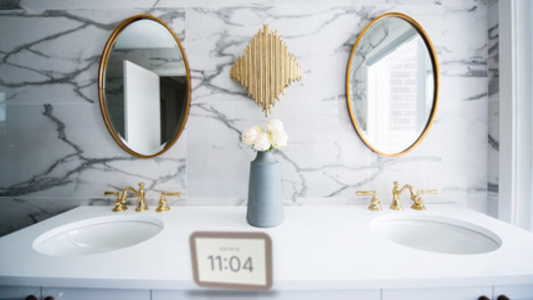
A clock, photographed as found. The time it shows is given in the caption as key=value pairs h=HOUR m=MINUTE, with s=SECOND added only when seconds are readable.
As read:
h=11 m=4
